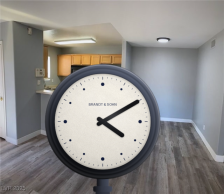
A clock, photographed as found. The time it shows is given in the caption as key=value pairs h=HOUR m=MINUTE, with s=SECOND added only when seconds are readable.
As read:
h=4 m=10
